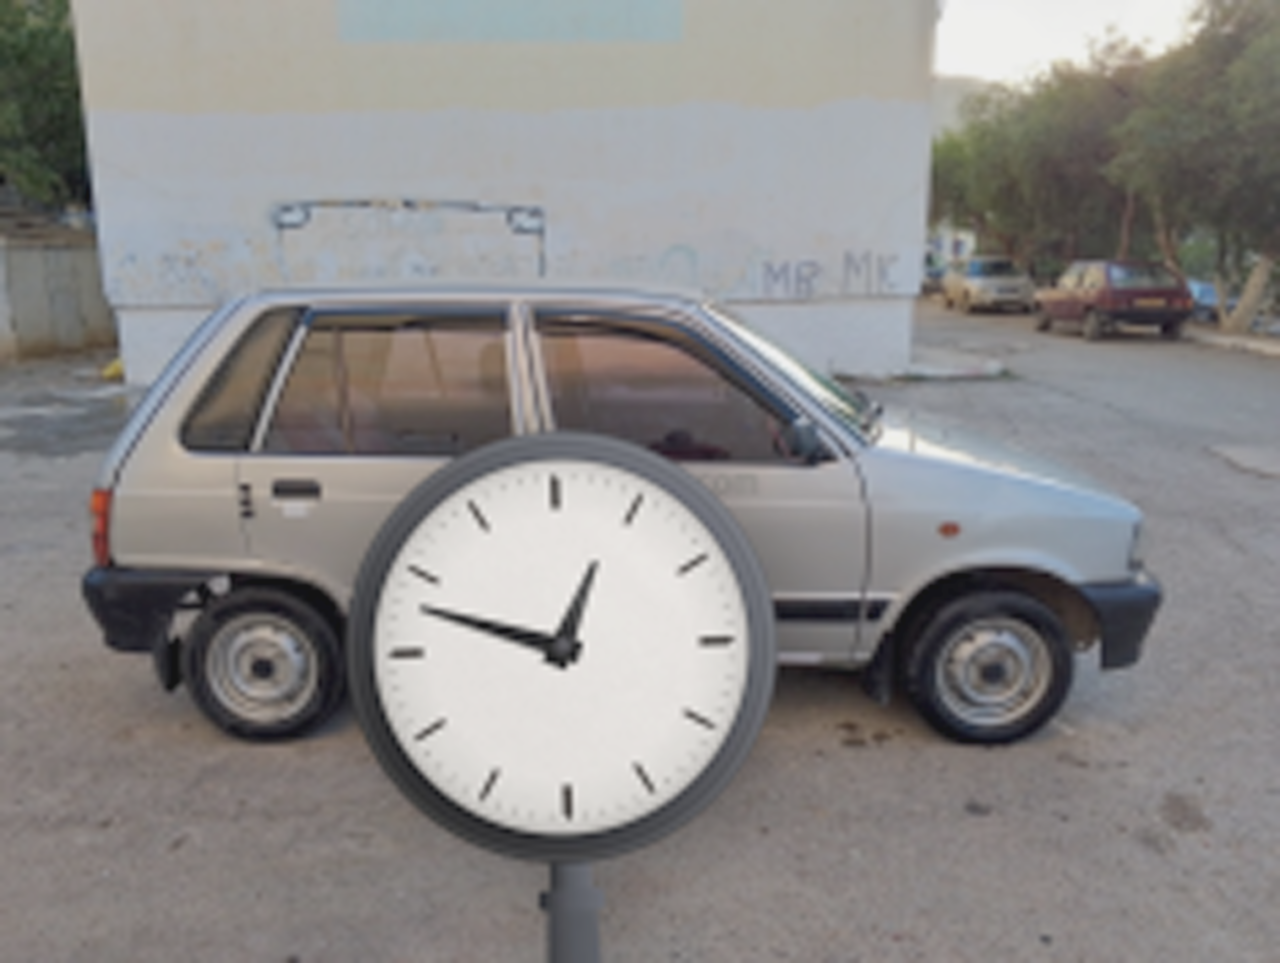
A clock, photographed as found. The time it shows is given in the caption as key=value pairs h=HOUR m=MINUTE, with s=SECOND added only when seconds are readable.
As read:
h=12 m=48
